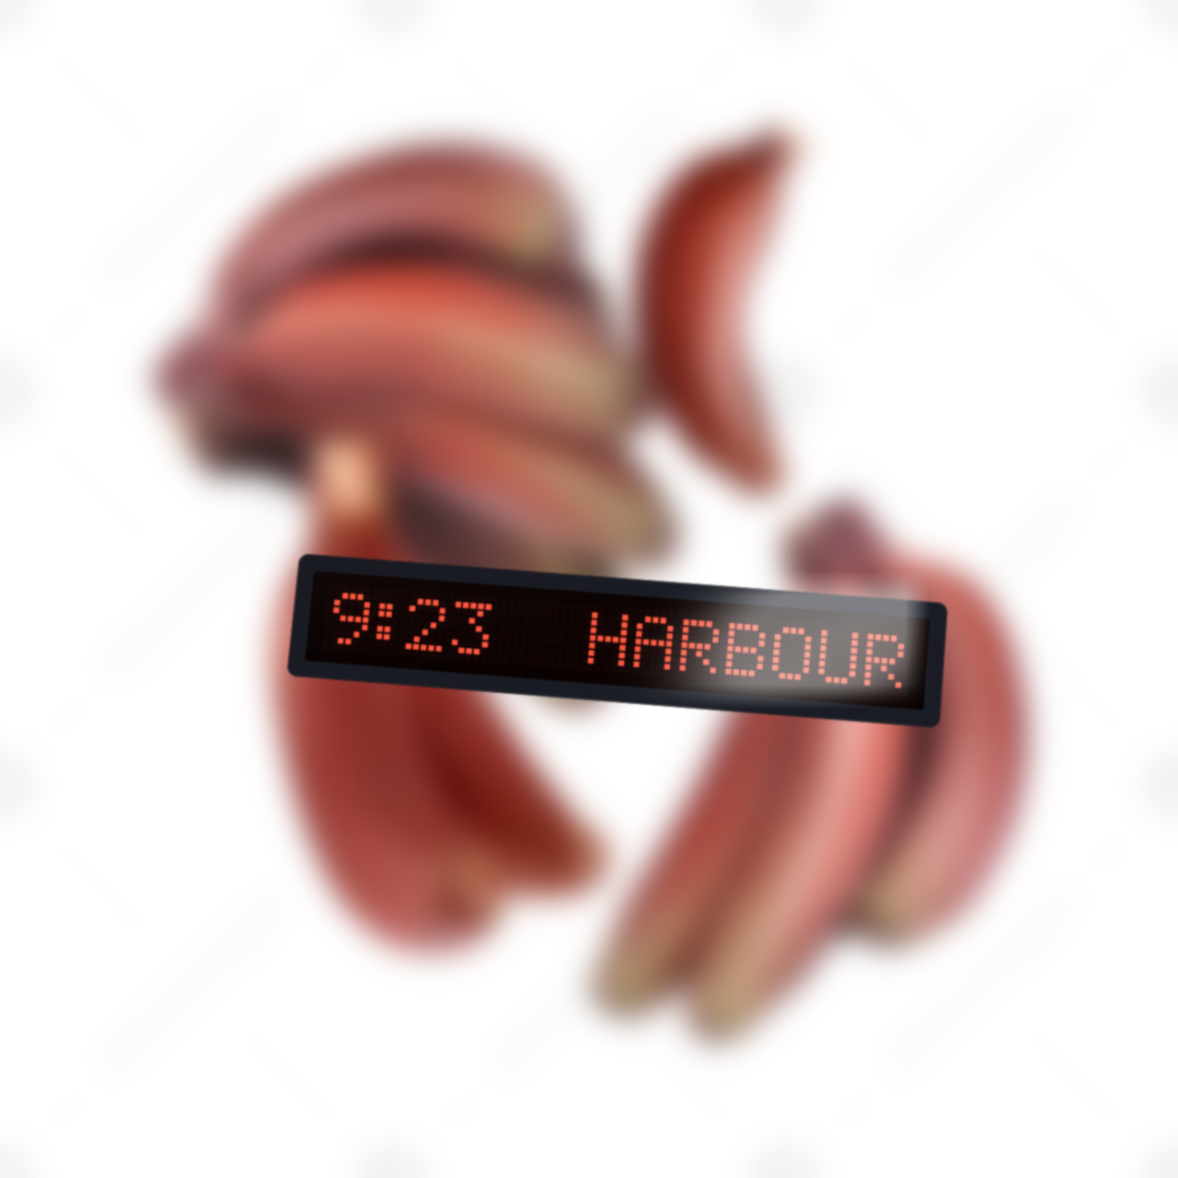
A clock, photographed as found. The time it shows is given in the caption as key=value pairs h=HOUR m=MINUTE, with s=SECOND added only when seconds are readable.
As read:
h=9 m=23
